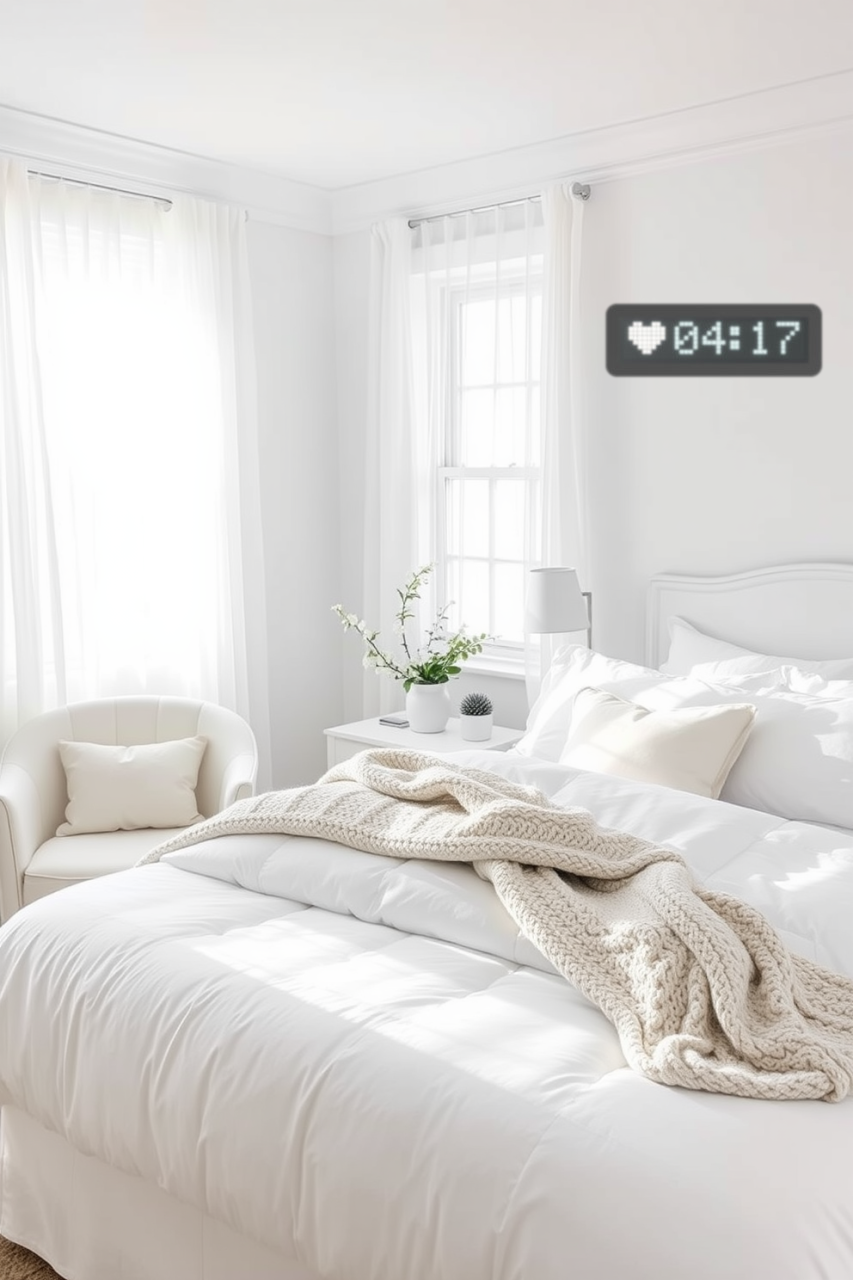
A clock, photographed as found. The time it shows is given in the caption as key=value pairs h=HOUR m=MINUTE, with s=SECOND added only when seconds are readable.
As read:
h=4 m=17
